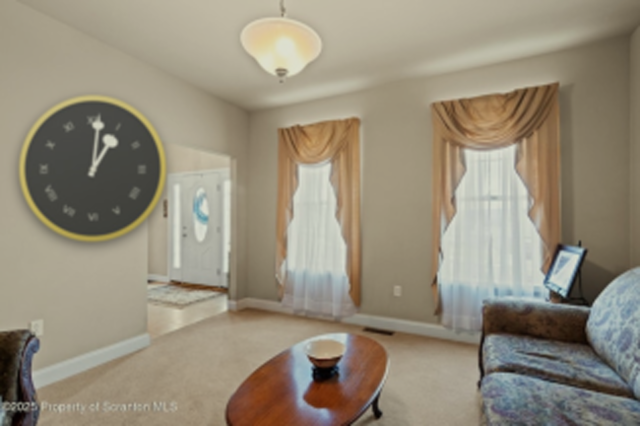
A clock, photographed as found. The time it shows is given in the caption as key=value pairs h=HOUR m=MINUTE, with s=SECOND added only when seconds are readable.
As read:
h=1 m=1
